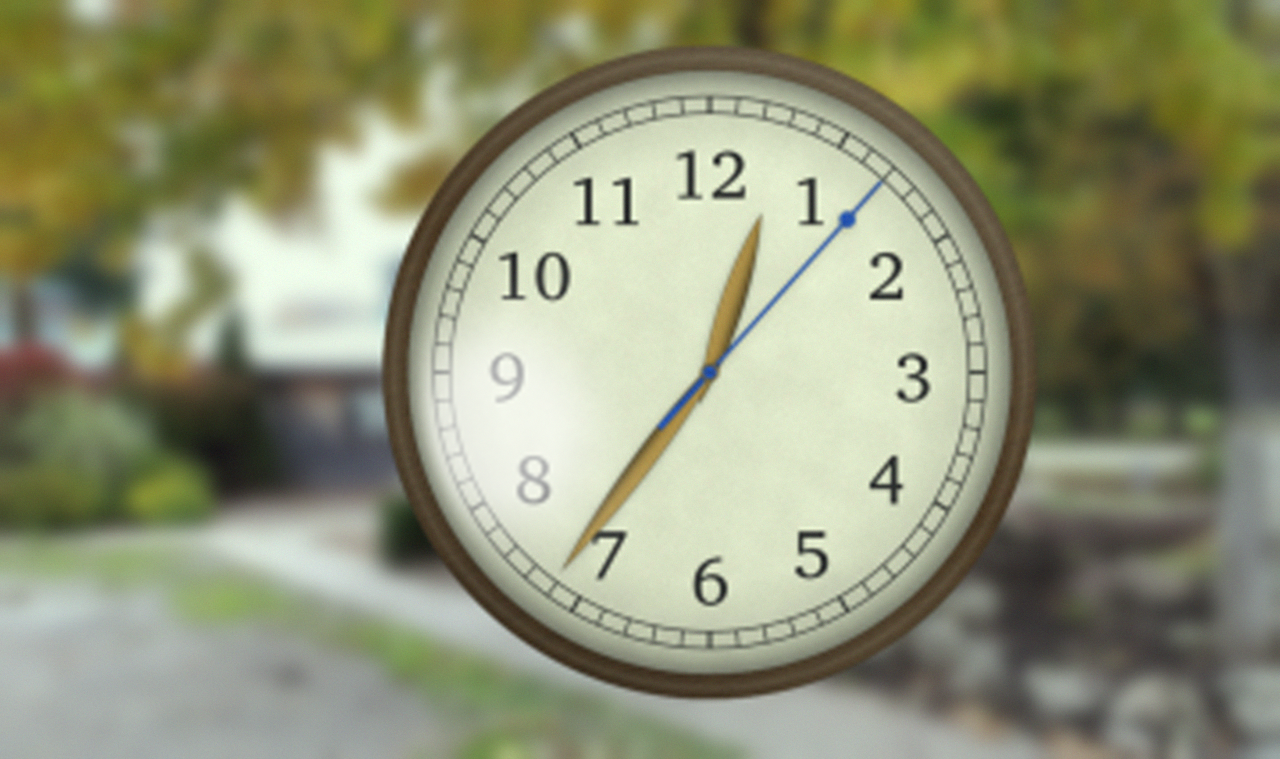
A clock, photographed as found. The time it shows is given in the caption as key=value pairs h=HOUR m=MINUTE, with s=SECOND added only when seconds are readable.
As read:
h=12 m=36 s=7
